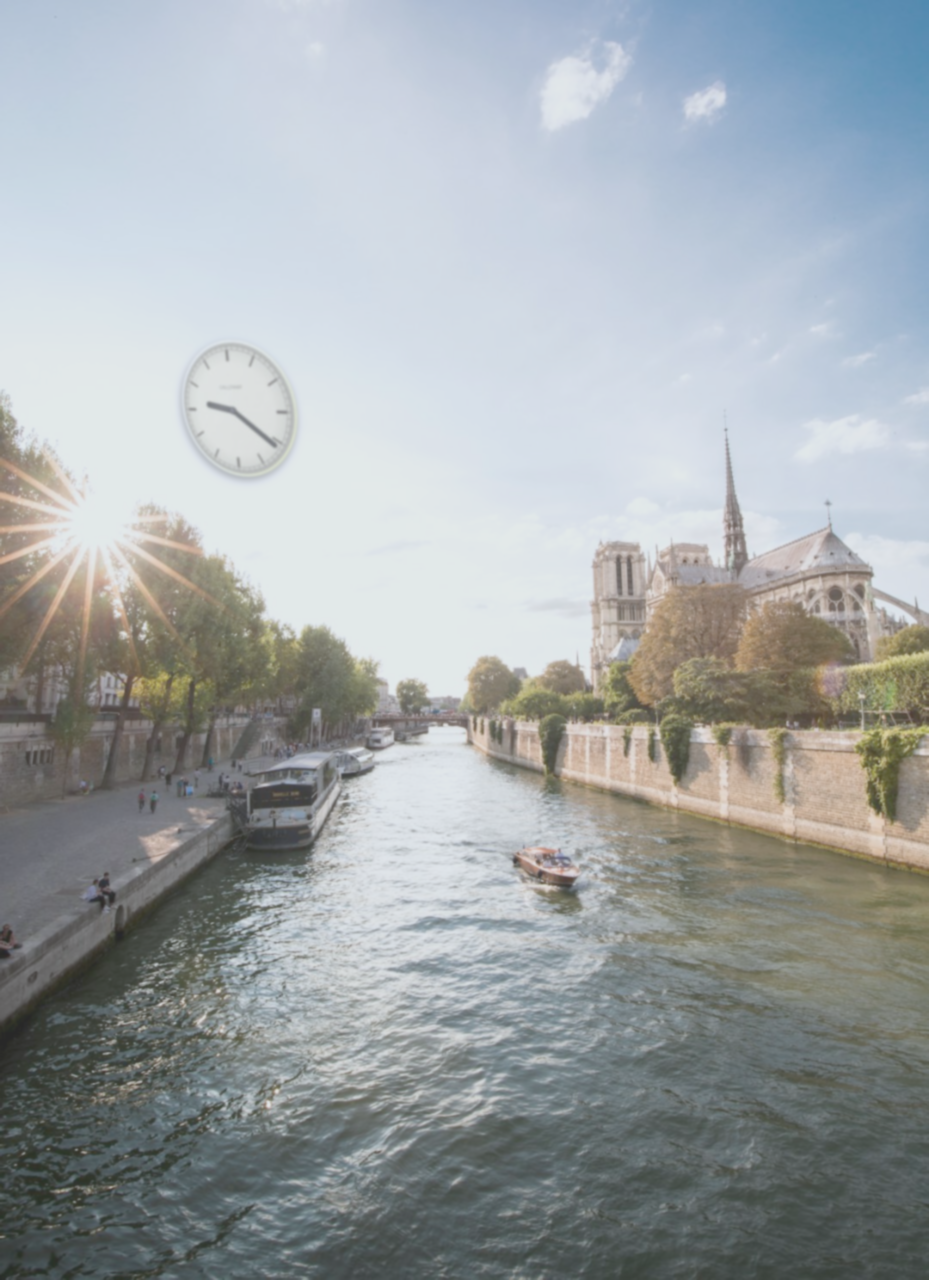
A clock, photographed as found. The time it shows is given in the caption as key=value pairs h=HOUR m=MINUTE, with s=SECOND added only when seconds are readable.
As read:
h=9 m=21
